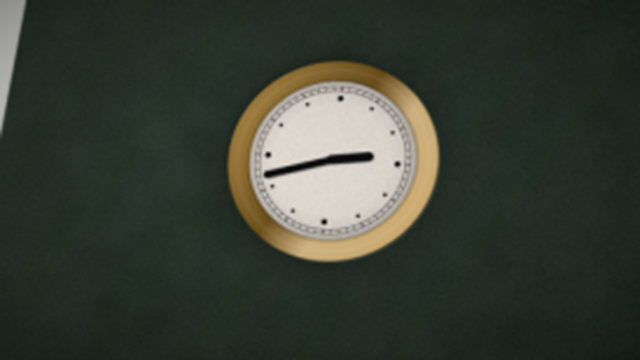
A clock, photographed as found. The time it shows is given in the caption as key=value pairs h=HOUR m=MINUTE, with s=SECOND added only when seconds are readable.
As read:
h=2 m=42
